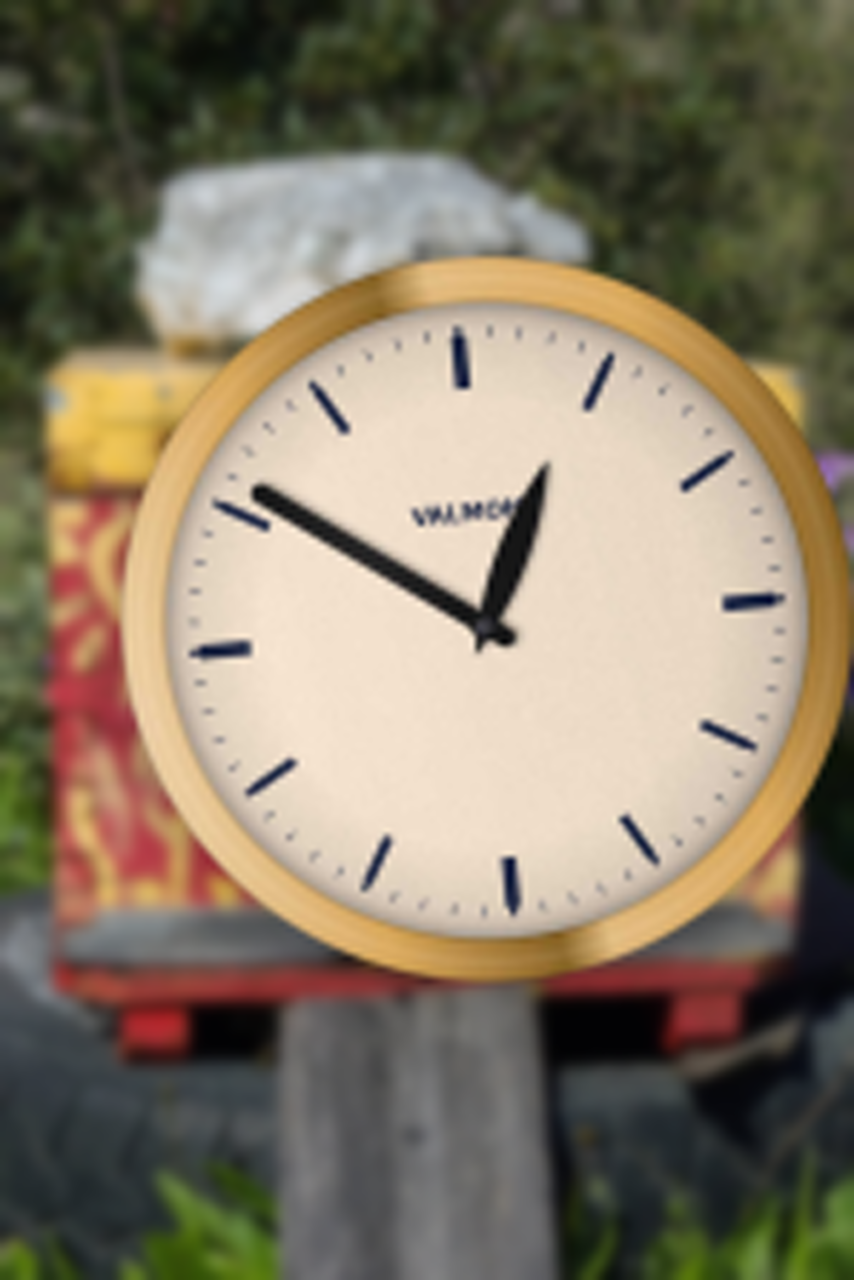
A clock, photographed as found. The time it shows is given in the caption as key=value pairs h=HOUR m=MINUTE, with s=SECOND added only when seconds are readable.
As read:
h=12 m=51
